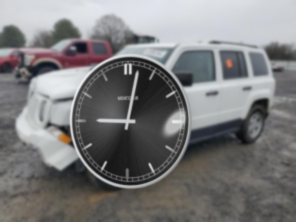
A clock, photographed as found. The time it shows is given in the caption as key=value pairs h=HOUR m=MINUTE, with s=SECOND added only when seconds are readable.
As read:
h=9 m=2
